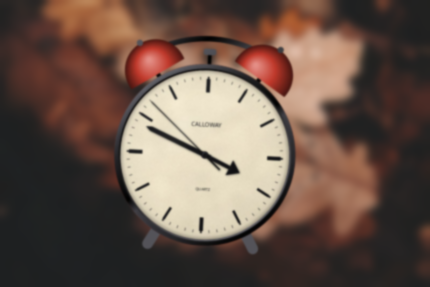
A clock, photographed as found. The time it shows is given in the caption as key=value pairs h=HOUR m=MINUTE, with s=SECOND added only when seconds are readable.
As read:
h=3 m=48 s=52
